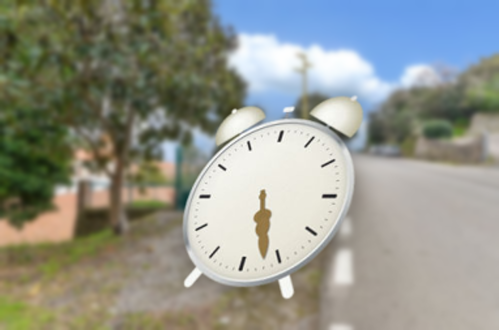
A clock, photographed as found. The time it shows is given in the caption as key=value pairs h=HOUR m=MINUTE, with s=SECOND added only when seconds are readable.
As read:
h=5 m=27
